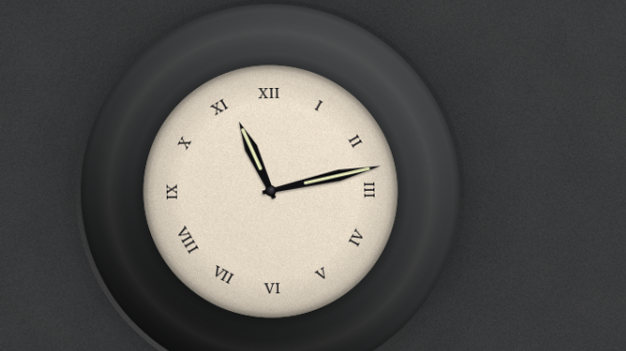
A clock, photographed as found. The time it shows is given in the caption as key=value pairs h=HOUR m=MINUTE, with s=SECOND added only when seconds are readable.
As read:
h=11 m=13
